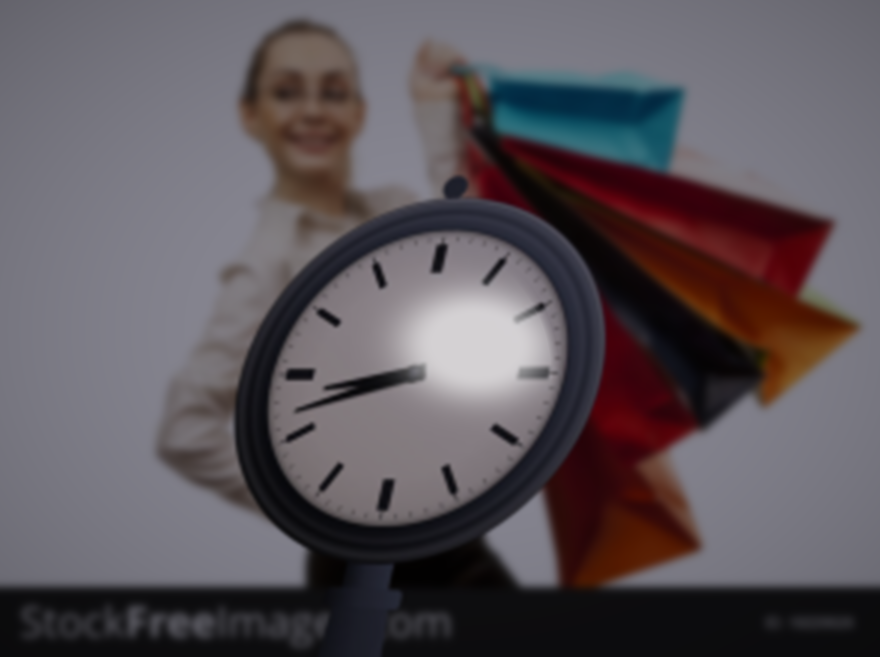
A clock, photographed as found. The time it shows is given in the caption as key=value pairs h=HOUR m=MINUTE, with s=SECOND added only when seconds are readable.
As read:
h=8 m=42
